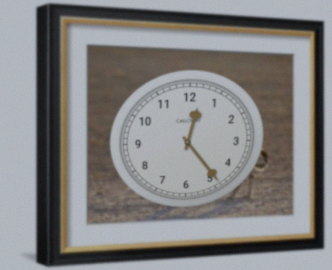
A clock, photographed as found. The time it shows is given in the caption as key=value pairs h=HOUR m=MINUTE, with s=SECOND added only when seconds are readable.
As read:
h=12 m=24
